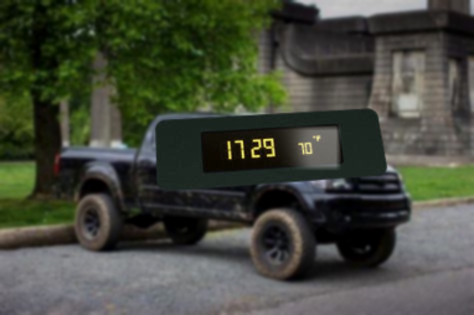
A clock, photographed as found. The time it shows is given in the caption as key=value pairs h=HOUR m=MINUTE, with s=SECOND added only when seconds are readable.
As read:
h=17 m=29
